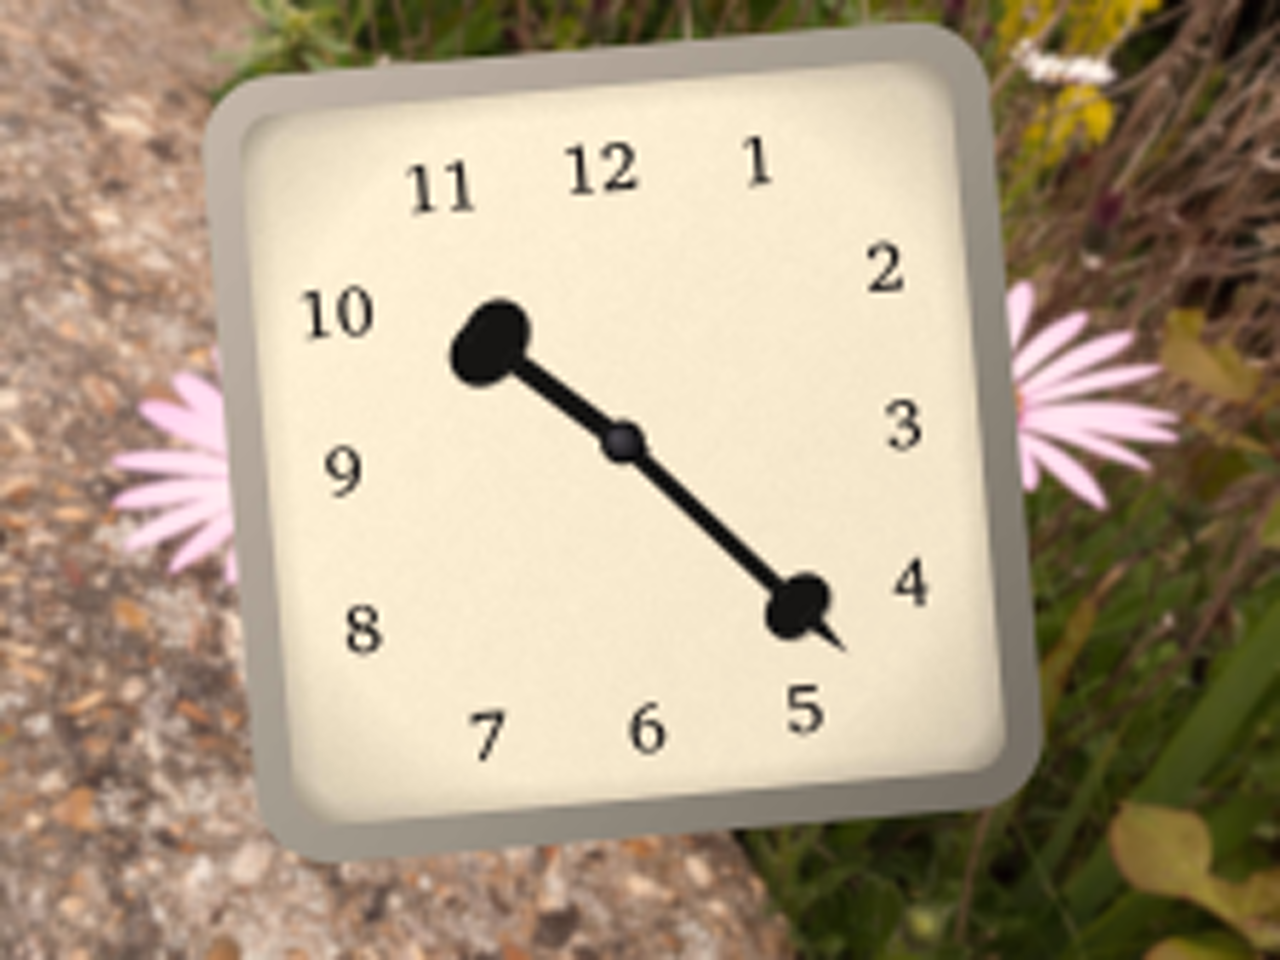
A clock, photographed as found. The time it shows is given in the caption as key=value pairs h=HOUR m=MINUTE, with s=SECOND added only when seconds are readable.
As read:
h=10 m=23
